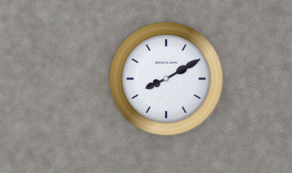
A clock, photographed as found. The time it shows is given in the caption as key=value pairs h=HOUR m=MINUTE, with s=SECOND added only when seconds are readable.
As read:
h=8 m=10
